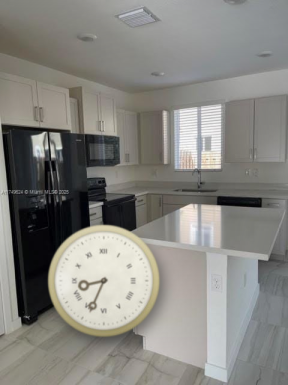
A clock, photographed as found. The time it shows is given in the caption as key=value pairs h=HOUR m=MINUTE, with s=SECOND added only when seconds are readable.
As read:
h=8 m=34
